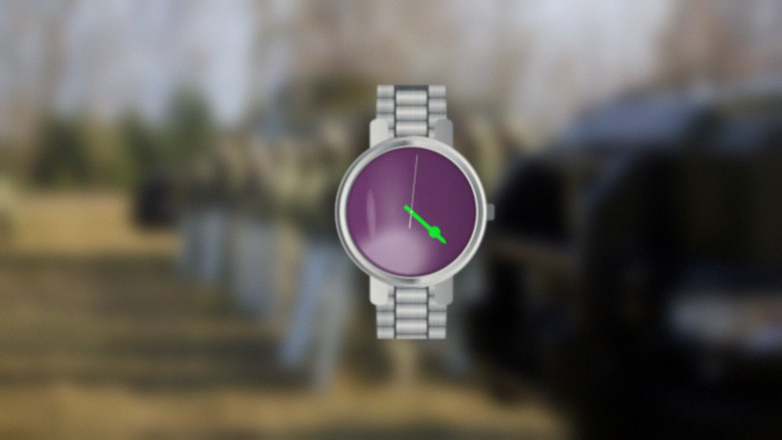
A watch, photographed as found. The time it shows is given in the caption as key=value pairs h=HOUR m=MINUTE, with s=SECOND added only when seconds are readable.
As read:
h=4 m=22 s=1
